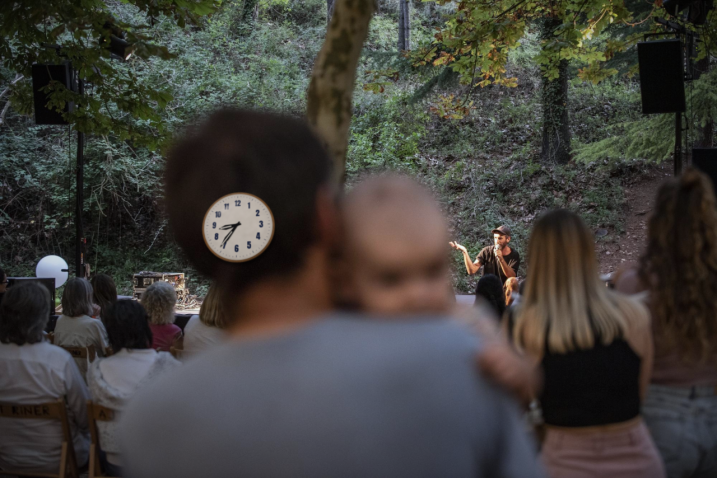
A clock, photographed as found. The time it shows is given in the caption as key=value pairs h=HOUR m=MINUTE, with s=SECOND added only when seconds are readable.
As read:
h=8 m=36
